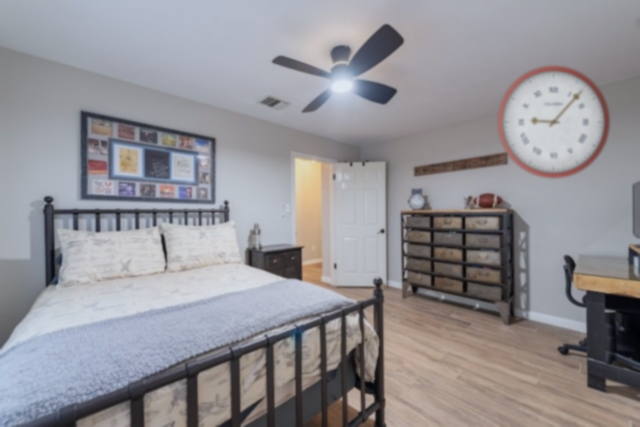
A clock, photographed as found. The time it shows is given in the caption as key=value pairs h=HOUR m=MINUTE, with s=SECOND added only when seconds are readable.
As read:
h=9 m=7
